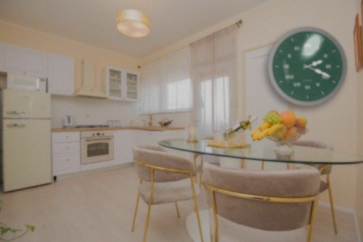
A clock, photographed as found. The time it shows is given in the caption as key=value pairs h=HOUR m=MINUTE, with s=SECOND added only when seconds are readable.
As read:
h=2 m=19
